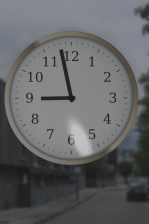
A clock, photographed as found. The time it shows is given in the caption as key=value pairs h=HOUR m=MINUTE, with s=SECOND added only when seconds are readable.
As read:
h=8 m=58
